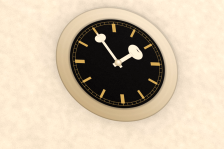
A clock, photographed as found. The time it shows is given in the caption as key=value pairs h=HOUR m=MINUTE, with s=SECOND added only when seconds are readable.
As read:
h=1 m=55
